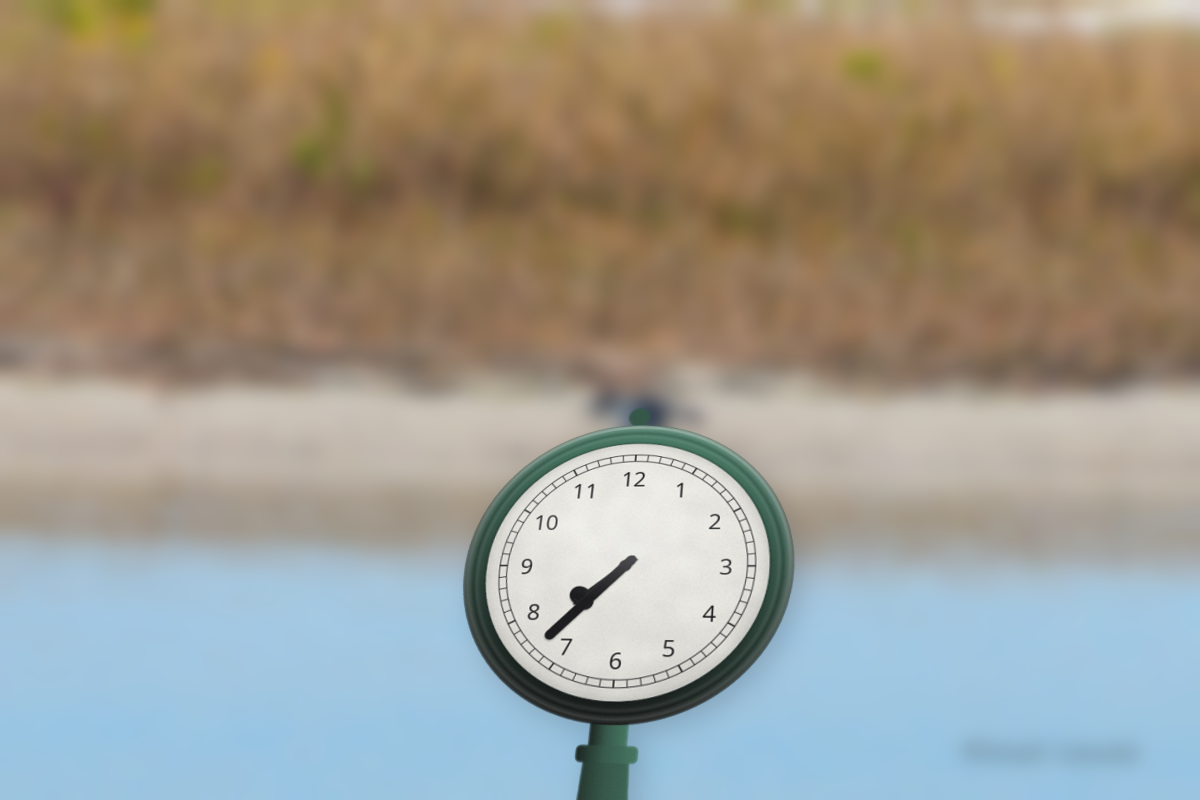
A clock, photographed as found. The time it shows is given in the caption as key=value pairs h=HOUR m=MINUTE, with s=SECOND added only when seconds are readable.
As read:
h=7 m=37
